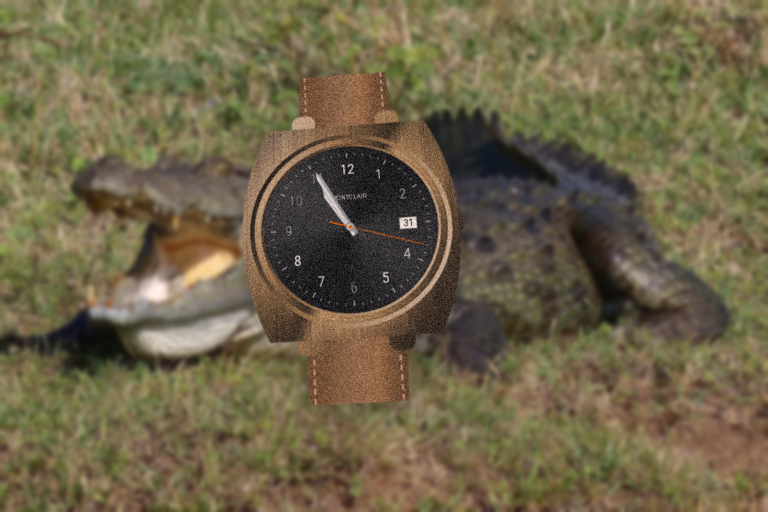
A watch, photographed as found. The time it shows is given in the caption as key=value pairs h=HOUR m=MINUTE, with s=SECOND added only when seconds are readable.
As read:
h=10 m=55 s=18
